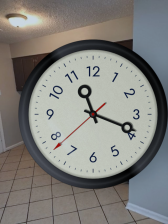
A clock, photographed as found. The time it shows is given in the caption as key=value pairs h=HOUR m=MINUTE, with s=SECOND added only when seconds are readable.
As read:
h=11 m=18 s=38
